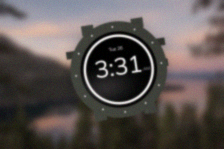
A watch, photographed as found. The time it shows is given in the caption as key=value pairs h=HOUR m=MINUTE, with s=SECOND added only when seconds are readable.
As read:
h=3 m=31
